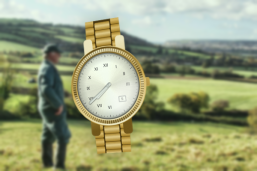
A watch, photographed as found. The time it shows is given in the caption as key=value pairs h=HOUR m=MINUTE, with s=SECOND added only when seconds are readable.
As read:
h=7 m=39
